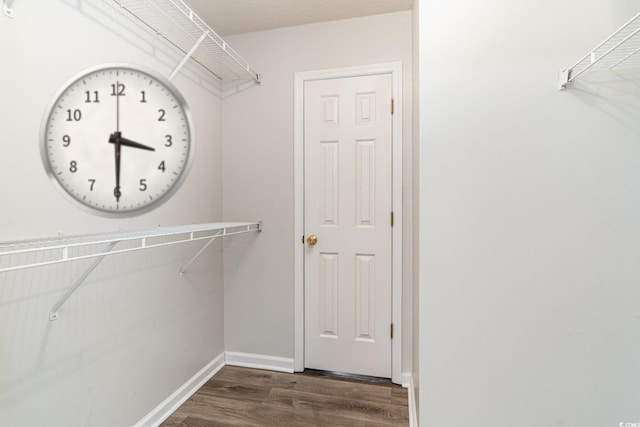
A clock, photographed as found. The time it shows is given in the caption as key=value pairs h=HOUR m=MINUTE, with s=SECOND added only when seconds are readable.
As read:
h=3 m=30 s=0
